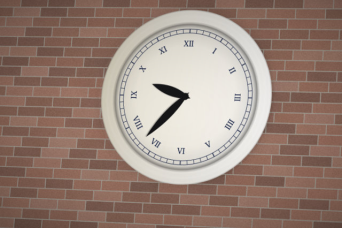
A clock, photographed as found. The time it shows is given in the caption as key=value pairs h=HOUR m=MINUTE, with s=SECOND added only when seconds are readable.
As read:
h=9 m=37
